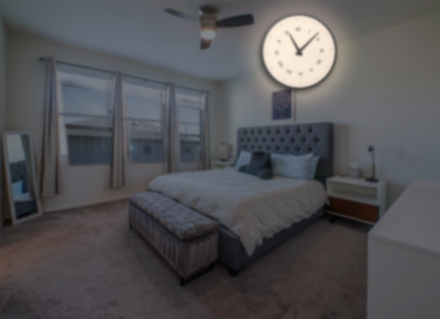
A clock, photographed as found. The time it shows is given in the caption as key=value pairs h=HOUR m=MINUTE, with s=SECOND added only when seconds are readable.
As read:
h=11 m=8
